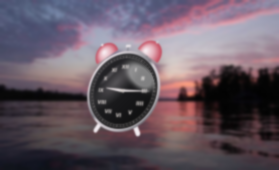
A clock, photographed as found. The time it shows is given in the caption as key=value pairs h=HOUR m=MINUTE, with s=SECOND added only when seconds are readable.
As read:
h=9 m=15
